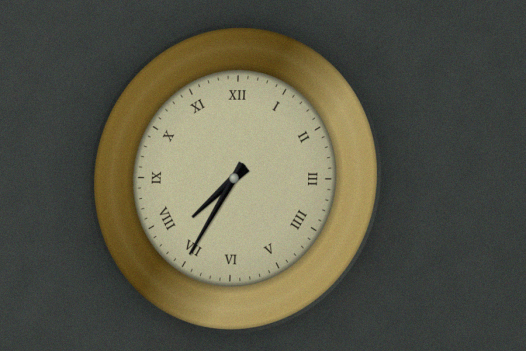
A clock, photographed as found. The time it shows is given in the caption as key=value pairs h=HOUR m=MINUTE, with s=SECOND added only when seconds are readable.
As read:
h=7 m=35
